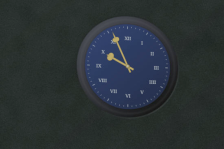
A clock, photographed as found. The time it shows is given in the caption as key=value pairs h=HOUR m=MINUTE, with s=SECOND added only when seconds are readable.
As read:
h=9 m=56
